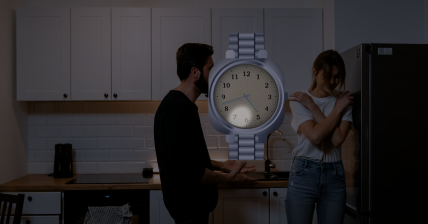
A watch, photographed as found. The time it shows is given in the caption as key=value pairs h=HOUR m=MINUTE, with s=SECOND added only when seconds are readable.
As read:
h=4 m=42
